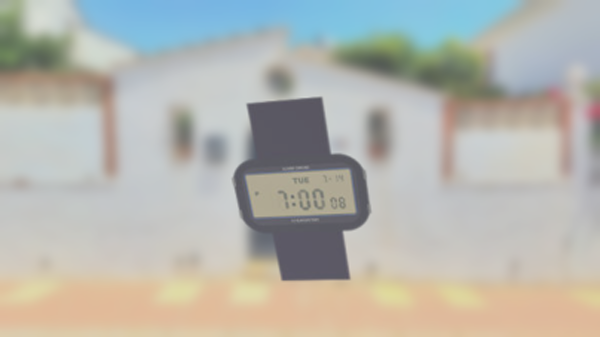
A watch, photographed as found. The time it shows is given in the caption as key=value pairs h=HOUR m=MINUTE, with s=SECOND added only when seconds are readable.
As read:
h=7 m=0 s=8
